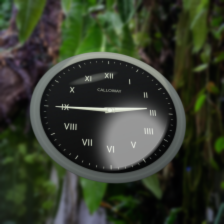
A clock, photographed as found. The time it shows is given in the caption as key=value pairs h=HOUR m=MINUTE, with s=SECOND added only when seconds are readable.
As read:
h=2 m=45
